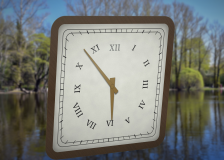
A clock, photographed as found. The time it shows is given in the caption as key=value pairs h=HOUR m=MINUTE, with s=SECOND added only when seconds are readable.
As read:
h=5 m=53
